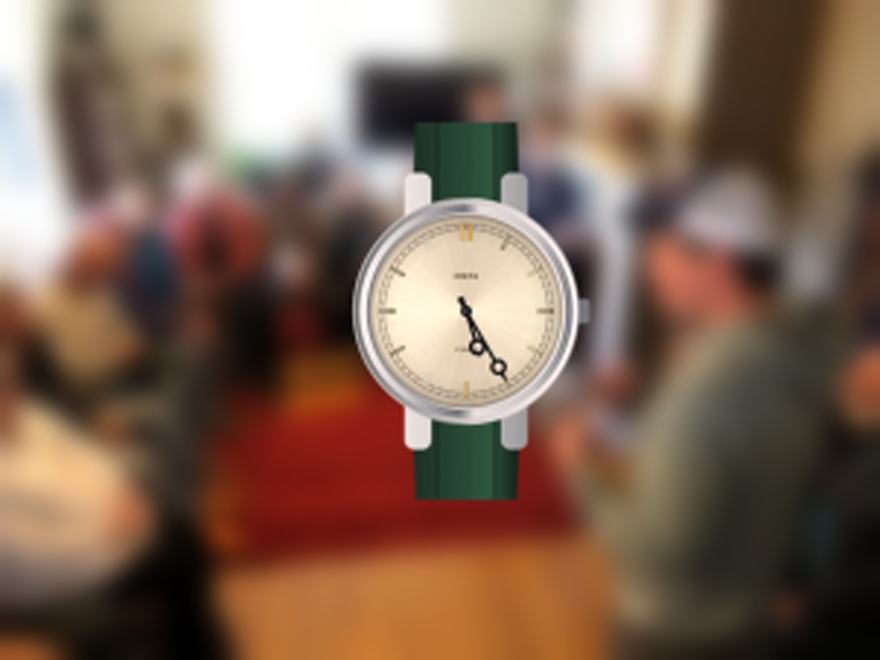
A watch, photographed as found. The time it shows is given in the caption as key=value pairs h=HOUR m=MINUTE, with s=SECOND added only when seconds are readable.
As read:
h=5 m=25
